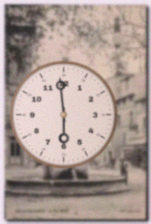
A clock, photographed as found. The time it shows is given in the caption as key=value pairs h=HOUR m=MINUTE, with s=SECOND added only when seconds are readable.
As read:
h=5 m=59
